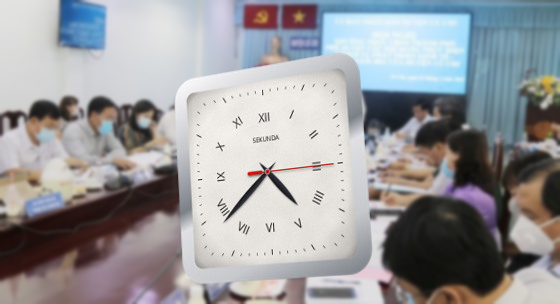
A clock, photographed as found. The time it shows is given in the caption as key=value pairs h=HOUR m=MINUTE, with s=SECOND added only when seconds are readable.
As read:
h=4 m=38 s=15
